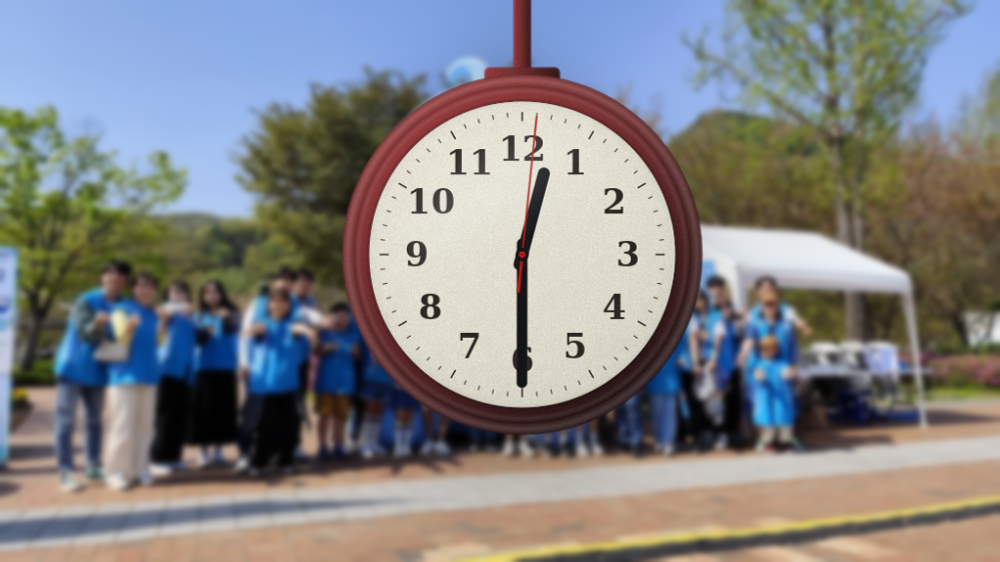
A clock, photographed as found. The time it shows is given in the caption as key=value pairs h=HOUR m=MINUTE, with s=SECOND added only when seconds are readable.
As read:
h=12 m=30 s=1
